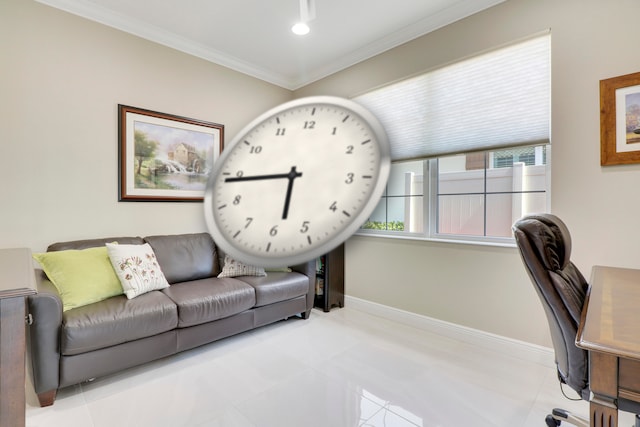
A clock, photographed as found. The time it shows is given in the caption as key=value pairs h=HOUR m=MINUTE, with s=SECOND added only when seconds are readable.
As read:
h=5 m=44
